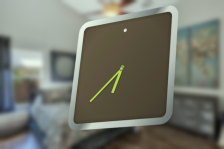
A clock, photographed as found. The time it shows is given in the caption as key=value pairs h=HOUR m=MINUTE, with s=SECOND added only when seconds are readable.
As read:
h=6 m=38
